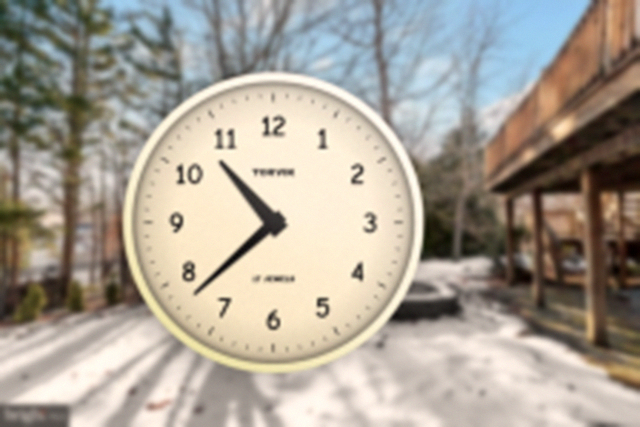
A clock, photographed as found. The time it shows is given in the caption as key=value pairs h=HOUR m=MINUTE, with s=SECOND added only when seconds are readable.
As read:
h=10 m=38
